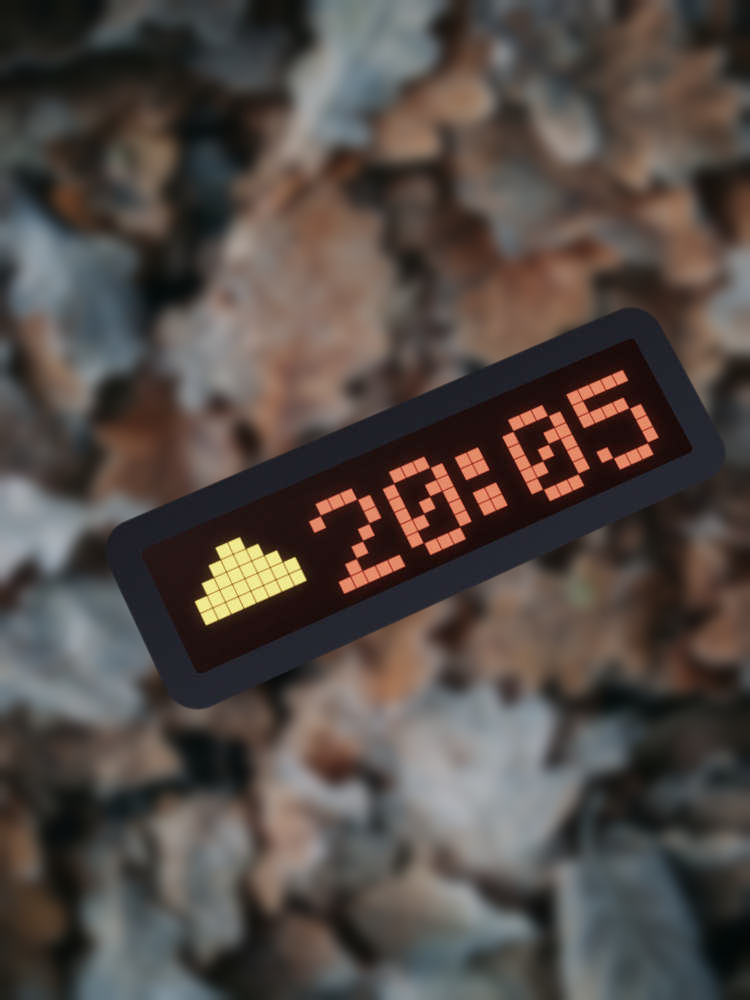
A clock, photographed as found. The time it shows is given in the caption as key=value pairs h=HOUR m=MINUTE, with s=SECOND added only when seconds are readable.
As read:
h=20 m=5
